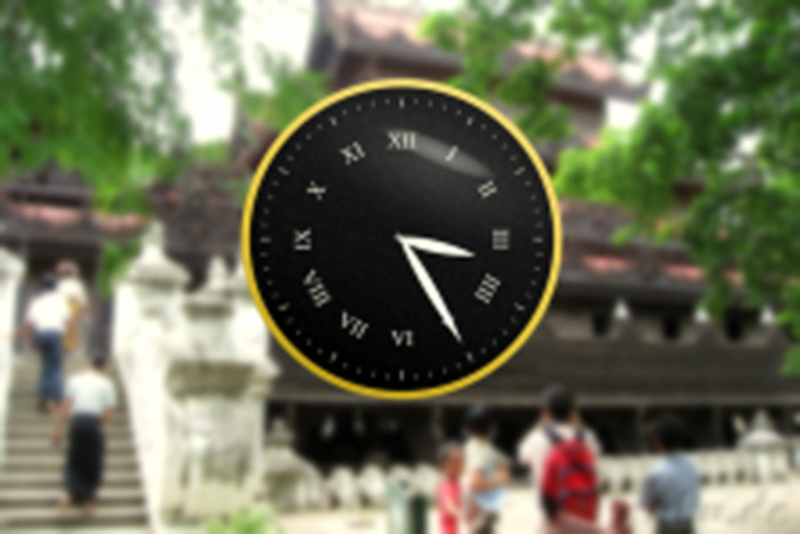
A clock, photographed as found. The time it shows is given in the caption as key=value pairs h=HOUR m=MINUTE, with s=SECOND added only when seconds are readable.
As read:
h=3 m=25
